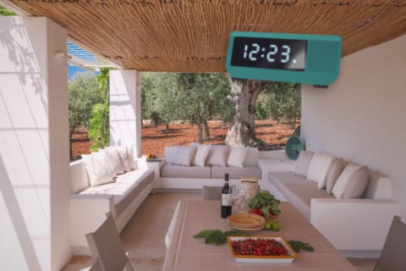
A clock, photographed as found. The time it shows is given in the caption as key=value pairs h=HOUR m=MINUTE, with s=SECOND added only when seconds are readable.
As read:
h=12 m=23
